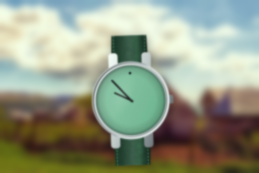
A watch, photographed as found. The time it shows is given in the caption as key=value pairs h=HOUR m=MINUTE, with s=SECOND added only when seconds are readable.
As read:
h=9 m=53
